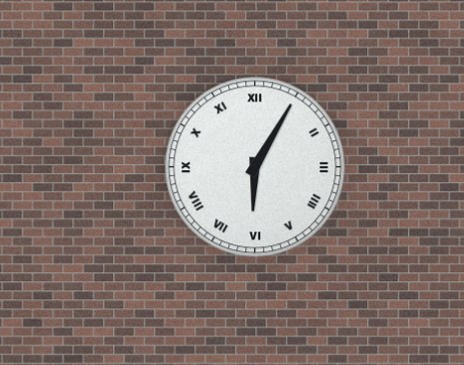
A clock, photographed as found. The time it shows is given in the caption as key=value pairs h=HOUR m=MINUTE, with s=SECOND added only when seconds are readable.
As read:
h=6 m=5
